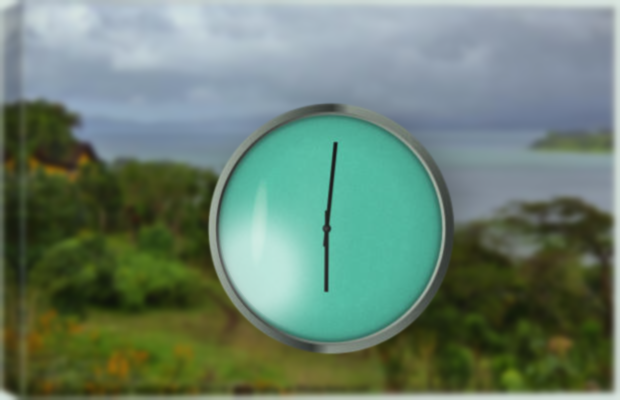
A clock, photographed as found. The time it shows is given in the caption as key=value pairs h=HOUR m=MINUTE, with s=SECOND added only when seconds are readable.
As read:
h=6 m=1
